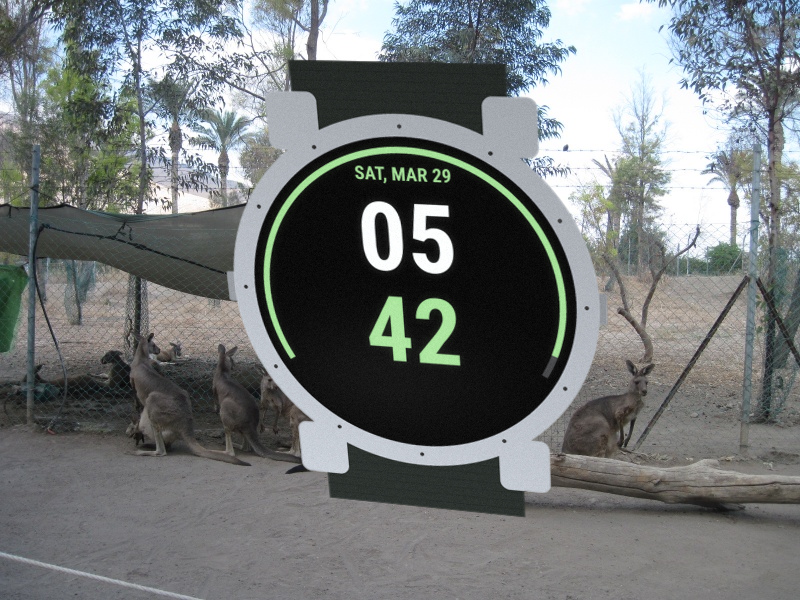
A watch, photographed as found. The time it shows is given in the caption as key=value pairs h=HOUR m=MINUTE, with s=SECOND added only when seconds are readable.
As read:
h=5 m=42
